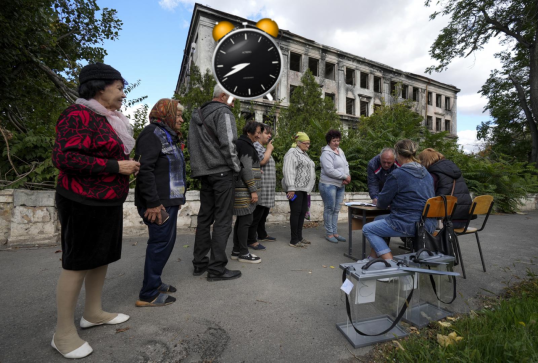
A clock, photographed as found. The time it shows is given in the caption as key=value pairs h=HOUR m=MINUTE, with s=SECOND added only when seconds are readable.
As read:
h=8 m=41
